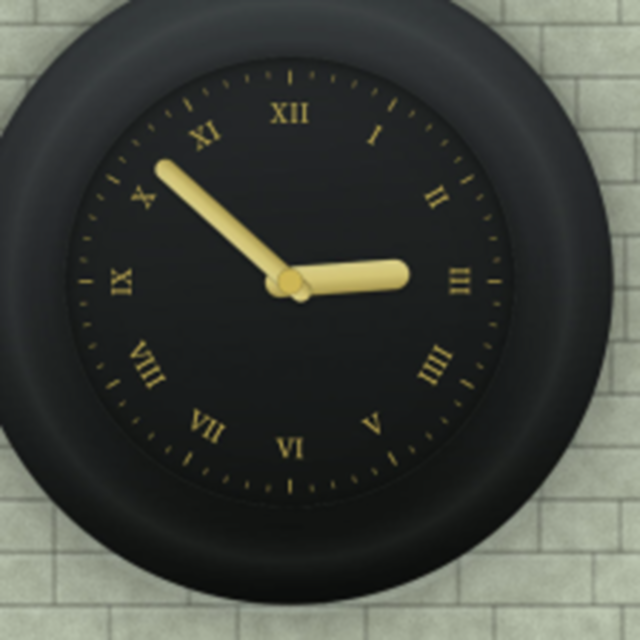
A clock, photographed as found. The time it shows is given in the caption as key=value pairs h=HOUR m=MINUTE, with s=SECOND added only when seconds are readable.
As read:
h=2 m=52
